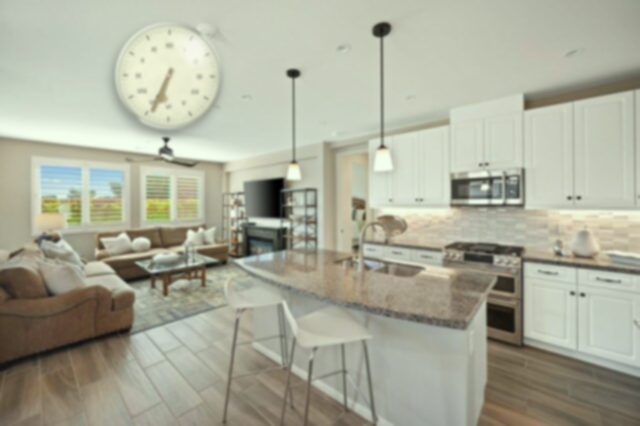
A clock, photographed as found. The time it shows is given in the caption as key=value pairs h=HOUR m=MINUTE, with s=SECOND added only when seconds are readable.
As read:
h=6 m=34
